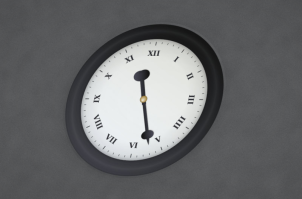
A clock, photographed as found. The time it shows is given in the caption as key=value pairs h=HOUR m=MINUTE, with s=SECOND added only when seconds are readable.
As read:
h=11 m=27
